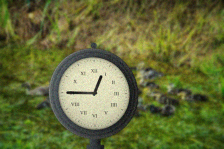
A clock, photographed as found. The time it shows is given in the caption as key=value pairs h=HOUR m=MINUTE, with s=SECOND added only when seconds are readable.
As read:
h=12 m=45
